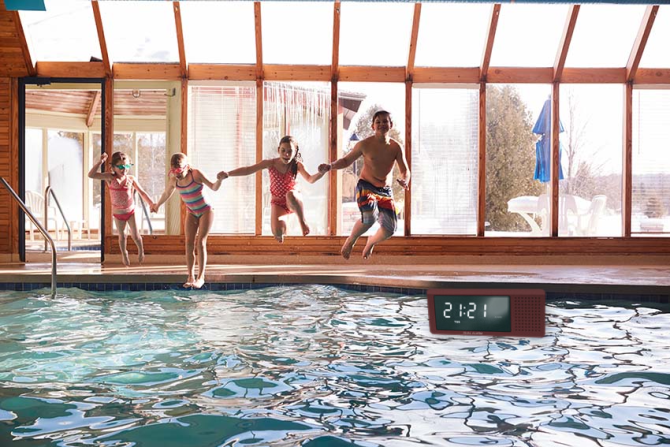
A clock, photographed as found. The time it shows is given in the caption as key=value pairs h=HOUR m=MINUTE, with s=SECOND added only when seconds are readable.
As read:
h=21 m=21
